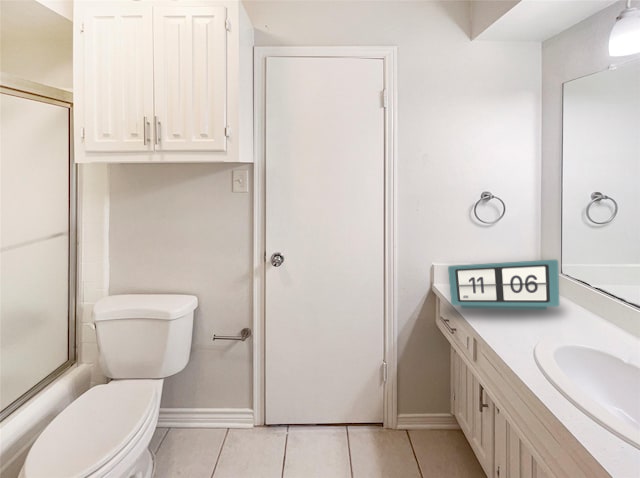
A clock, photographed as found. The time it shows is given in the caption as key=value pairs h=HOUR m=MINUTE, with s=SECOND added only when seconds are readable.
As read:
h=11 m=6
